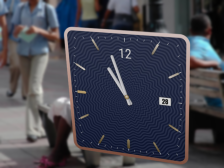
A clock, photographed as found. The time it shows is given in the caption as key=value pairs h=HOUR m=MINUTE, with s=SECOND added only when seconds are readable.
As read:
h=10 m=57
